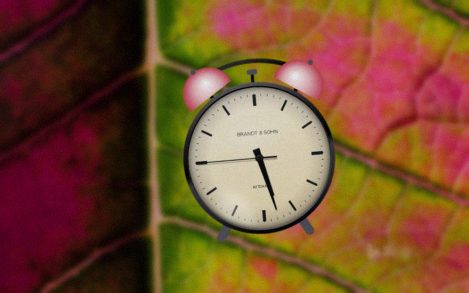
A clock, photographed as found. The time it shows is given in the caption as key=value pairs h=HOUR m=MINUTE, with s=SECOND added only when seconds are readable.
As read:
h=5 m=27 s=45
